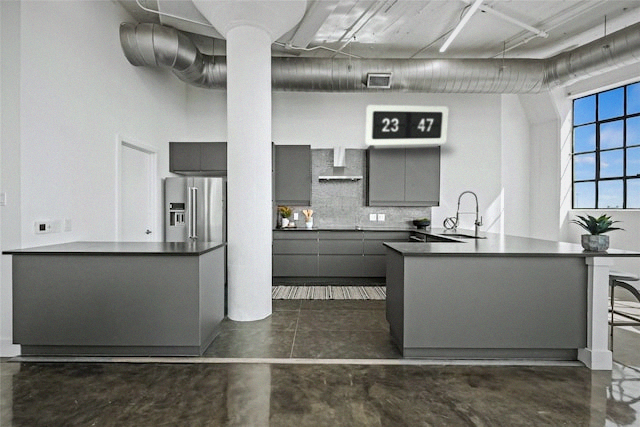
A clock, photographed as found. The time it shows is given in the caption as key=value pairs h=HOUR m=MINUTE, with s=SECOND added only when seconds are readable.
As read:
h=23 m=47
